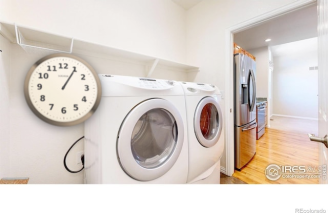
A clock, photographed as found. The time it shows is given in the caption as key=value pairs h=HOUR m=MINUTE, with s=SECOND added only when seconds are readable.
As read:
h=1 m=5
